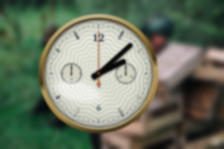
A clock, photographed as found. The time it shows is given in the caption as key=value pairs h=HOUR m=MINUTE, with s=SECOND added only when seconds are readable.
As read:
h=2 m=8
